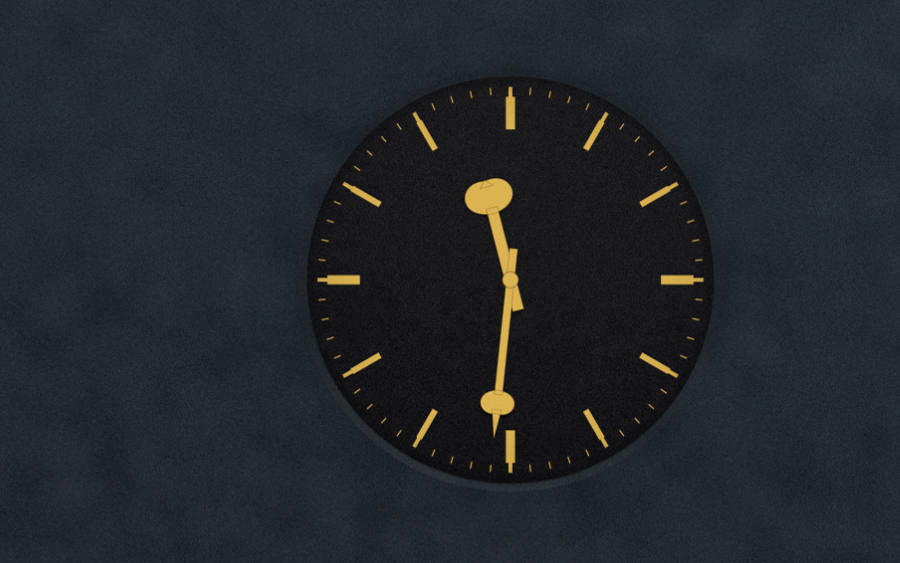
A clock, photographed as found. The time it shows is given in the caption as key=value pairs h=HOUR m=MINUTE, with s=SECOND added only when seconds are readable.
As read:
h=11 m=31
